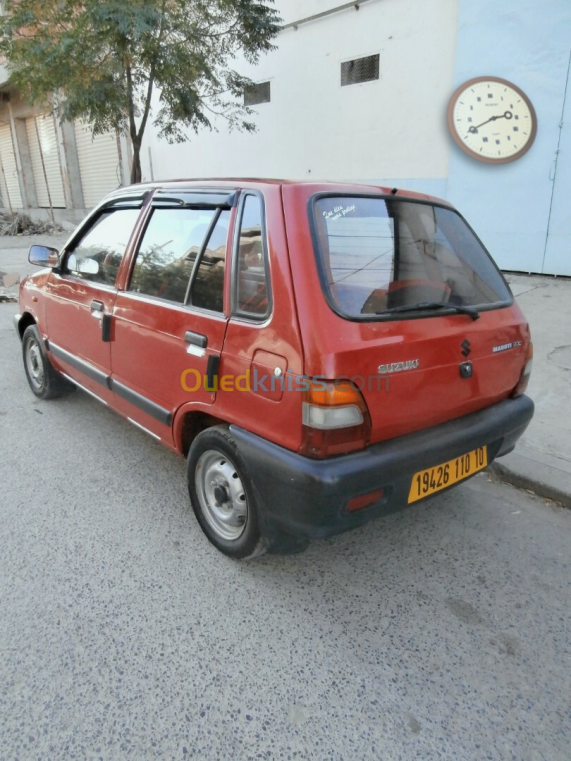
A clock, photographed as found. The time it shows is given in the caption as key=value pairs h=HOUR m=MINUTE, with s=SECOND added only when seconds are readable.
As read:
h=2 m=41
